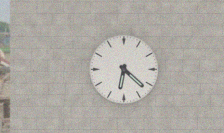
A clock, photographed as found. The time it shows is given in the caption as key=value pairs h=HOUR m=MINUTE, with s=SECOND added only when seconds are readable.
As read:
h=6 m=22
